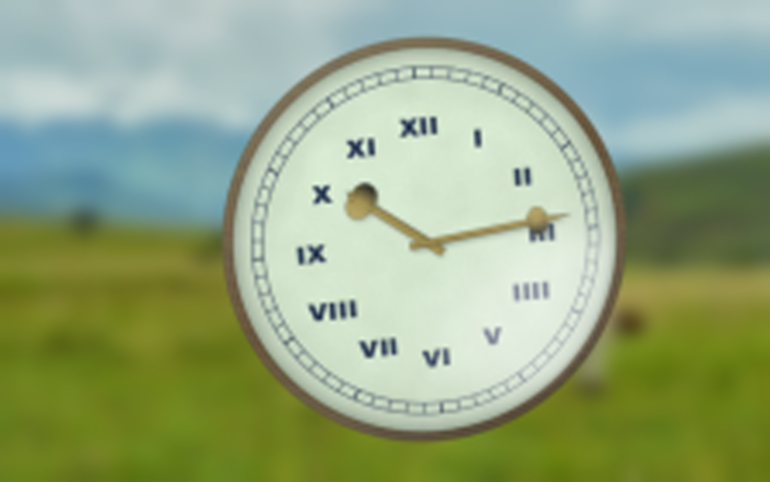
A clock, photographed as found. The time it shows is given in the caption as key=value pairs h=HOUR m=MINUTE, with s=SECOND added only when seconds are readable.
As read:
h=10 m=14
